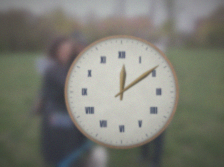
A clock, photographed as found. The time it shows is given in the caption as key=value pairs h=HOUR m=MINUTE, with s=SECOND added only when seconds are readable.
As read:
h=12 m=9
